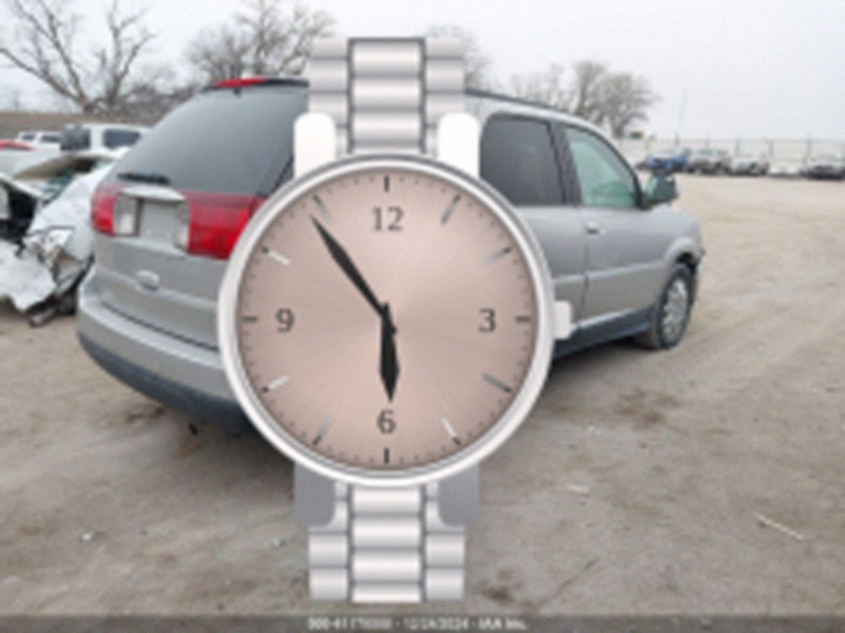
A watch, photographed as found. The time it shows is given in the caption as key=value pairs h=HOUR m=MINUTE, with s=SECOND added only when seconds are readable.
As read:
h=5 m=54
